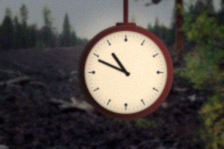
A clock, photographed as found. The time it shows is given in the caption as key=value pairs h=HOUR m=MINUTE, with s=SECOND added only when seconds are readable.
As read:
h=10 m=49
